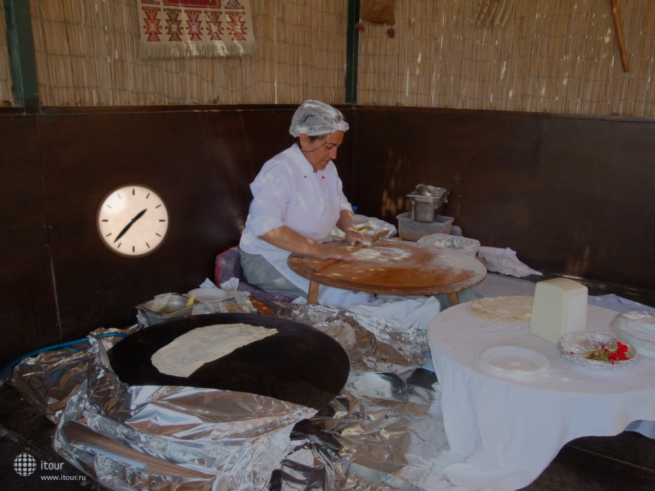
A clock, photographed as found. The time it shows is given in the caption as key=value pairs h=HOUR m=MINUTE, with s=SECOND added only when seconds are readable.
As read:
h=1 m=37
